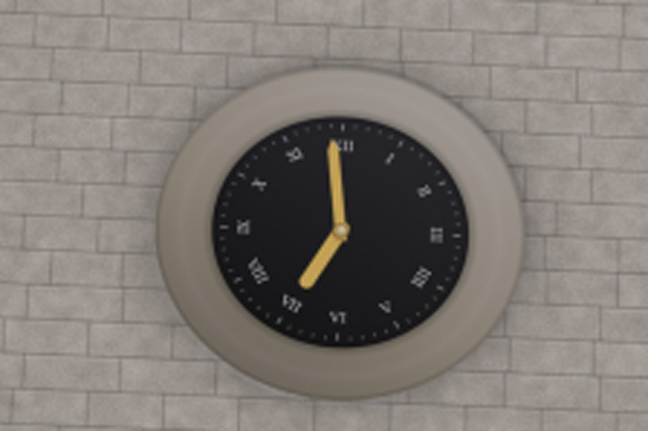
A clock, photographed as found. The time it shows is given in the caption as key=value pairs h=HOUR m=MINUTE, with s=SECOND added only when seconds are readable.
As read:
h=6 m=59
